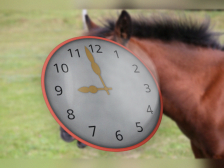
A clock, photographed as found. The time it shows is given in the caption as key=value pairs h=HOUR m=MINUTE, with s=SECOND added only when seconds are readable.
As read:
h=8 m=58
